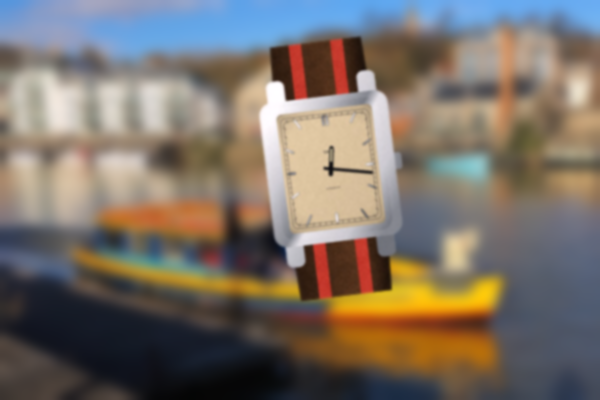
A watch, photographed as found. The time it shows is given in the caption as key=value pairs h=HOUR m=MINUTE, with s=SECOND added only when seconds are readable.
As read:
h=12 m=17
